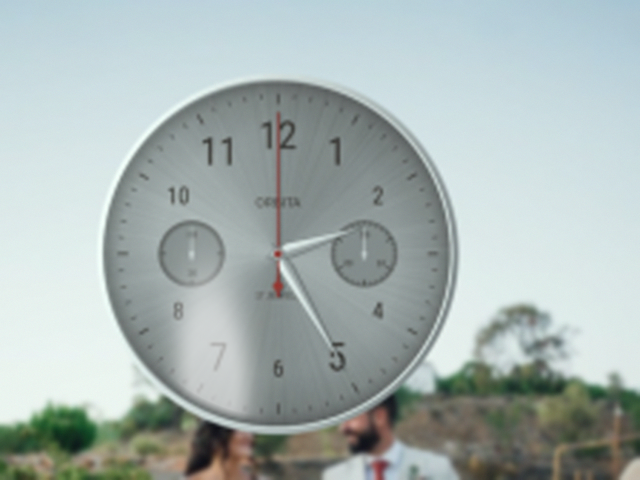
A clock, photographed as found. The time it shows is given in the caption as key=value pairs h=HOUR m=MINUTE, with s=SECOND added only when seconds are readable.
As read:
h=2 m=25
